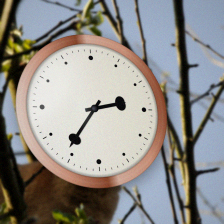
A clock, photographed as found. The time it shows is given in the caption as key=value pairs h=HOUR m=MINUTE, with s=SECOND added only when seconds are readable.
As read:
h=2 m=36
